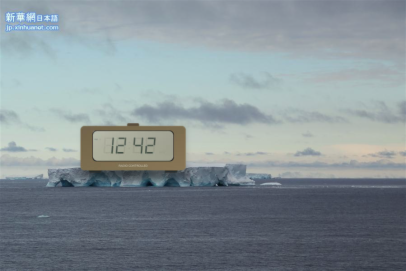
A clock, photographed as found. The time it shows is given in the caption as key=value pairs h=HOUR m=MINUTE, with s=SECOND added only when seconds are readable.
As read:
h=12 m=42
